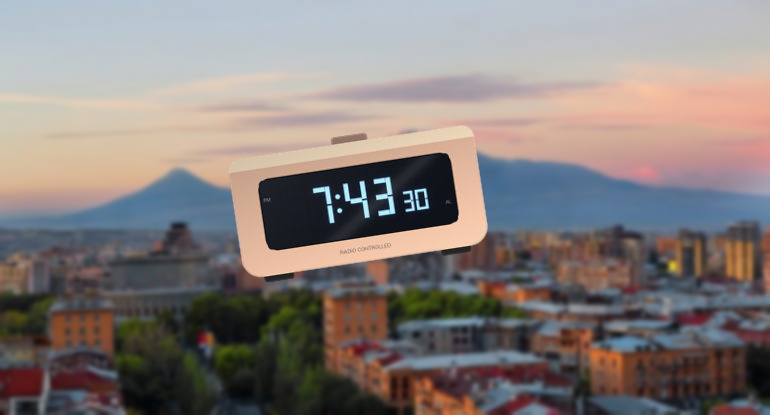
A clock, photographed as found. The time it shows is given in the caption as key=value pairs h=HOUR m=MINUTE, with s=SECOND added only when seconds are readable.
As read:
h=7 m=43 s=30
